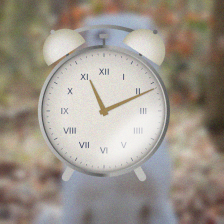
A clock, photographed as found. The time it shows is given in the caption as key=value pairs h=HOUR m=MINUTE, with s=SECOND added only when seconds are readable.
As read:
h=11 m=11
